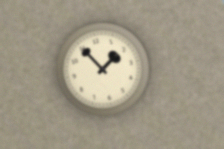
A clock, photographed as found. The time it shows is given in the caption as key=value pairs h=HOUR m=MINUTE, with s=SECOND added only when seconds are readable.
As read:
h=1 m=55
